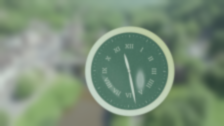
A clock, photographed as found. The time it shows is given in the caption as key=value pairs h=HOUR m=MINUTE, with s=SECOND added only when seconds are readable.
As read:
h=11 m=28
